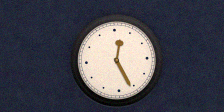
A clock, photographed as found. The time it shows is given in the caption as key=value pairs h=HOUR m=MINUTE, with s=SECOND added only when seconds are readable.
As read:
h=12 m=26
